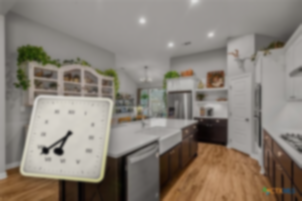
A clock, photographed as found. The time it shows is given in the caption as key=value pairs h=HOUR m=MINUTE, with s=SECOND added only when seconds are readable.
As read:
h=6 m=38
